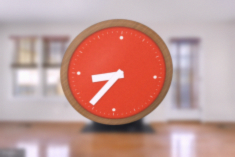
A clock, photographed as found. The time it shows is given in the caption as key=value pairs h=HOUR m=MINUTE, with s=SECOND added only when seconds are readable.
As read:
h=8 m=36
